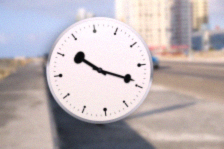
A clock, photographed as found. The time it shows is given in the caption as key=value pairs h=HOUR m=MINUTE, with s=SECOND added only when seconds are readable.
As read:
h=10 m=19
